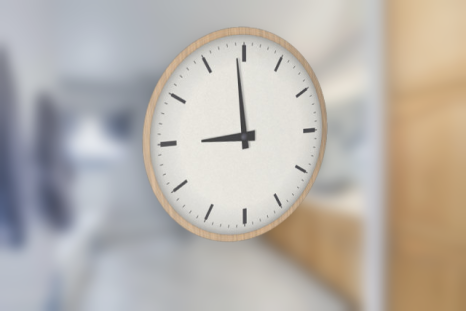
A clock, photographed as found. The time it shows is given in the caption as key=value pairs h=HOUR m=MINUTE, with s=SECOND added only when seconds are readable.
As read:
h=8 m=59
